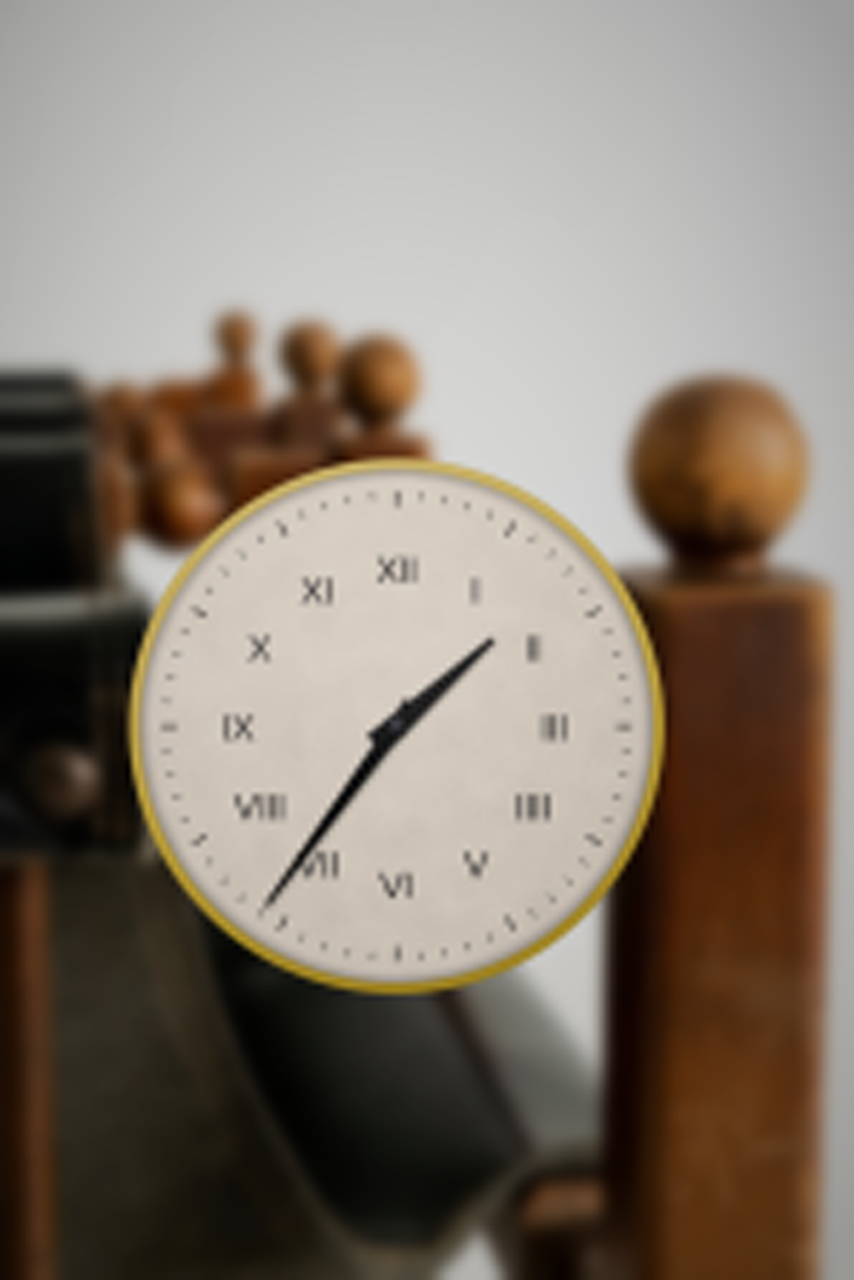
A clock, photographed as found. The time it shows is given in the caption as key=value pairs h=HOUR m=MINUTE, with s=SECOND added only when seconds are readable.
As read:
h=1 m=36
